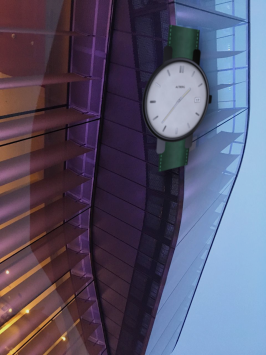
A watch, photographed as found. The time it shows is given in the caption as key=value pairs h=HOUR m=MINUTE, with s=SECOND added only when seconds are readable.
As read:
h=1 m=37
